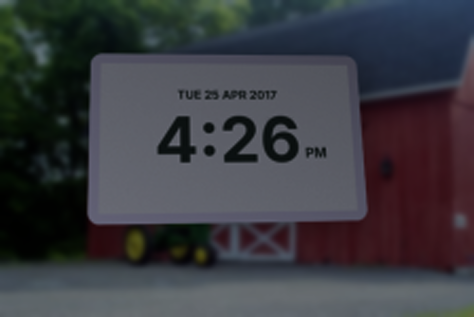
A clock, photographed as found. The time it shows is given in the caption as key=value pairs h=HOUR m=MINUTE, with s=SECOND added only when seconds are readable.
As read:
h=4 m=26
